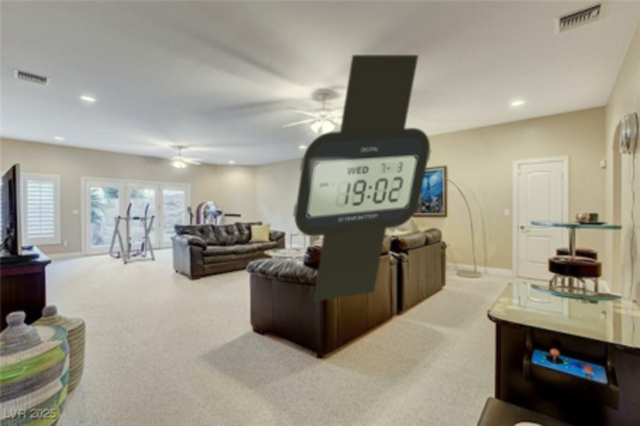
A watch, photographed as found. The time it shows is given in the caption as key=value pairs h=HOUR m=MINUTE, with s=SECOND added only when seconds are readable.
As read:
h=19 m=2
